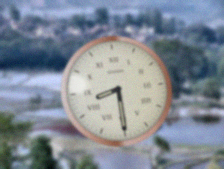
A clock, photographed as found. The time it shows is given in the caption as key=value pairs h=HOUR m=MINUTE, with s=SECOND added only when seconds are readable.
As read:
h=8 m=30
